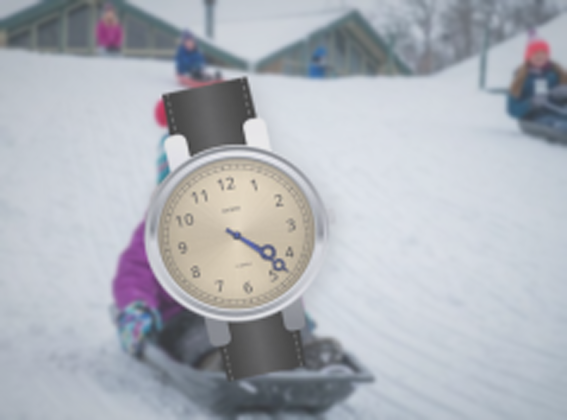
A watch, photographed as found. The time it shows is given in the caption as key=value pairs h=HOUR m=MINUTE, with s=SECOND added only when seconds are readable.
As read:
h=4 m=23
